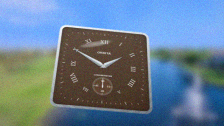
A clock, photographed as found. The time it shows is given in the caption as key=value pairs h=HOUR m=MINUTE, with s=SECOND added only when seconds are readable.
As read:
h=1 m=50
